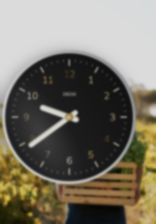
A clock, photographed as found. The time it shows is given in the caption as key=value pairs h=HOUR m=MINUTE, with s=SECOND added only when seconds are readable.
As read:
h=9 m=39
